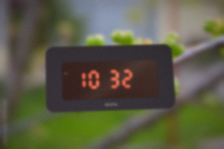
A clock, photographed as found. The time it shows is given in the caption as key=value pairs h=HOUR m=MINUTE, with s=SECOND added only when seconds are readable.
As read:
h=10 m=32
